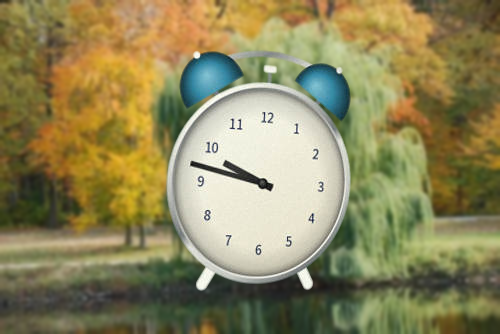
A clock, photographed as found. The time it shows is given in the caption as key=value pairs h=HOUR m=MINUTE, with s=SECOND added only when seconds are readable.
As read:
h=9 m=47
